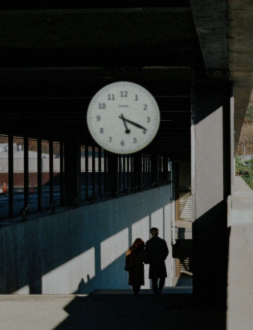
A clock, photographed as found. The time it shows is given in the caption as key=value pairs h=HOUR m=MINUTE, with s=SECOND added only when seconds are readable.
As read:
h=5 m=19
